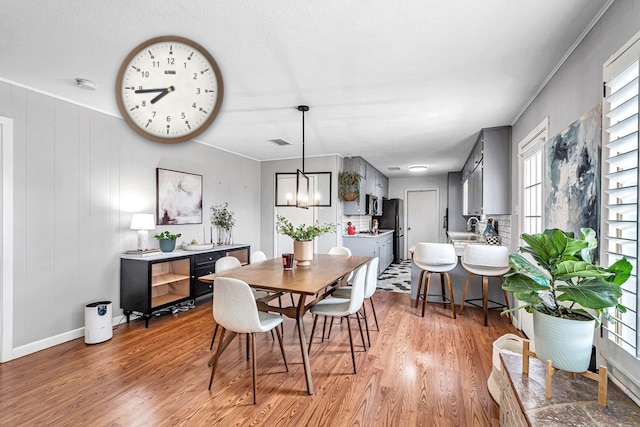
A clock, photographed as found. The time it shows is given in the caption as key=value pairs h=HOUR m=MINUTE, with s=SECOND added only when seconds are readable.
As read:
h=7 m=44
